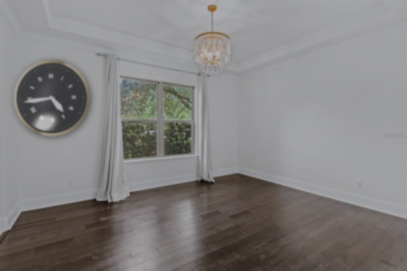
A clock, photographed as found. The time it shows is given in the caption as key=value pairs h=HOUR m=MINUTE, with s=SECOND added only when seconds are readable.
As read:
h=4 m=44
